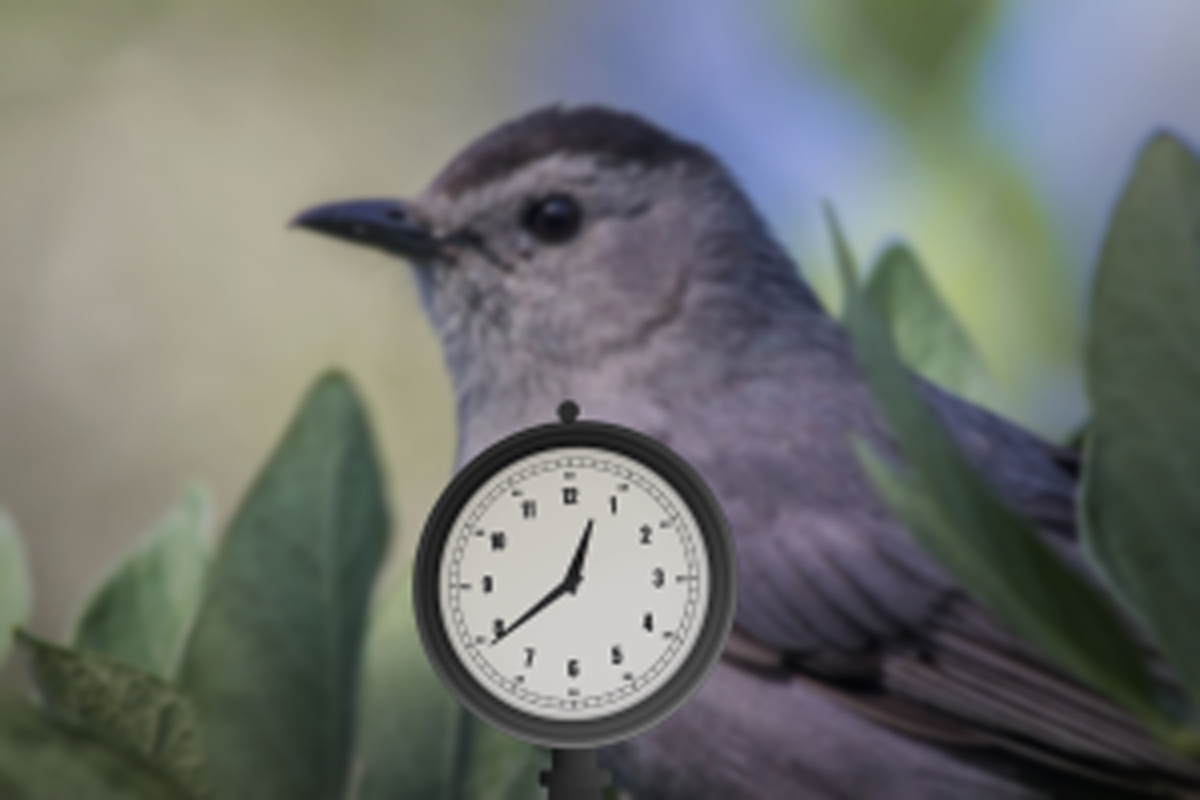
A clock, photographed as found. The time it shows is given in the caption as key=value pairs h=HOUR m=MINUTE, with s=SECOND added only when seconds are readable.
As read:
h=12 m=39
